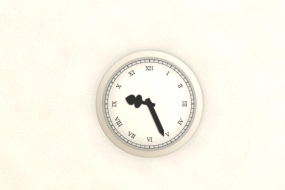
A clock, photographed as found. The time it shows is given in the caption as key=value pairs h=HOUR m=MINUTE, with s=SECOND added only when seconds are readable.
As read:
h=9 m=26
